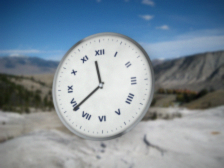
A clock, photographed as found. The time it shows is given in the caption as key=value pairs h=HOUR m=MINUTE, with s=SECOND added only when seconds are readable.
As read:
h=11 m=39
